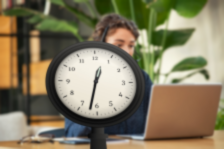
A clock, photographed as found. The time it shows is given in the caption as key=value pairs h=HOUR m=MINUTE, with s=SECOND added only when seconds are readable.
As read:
h=12 m=32
